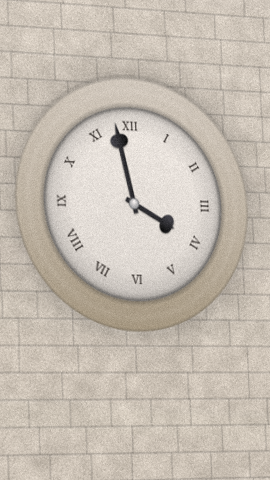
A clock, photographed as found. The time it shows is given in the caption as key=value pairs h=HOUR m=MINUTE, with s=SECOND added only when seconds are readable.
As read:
h=3 m=58
